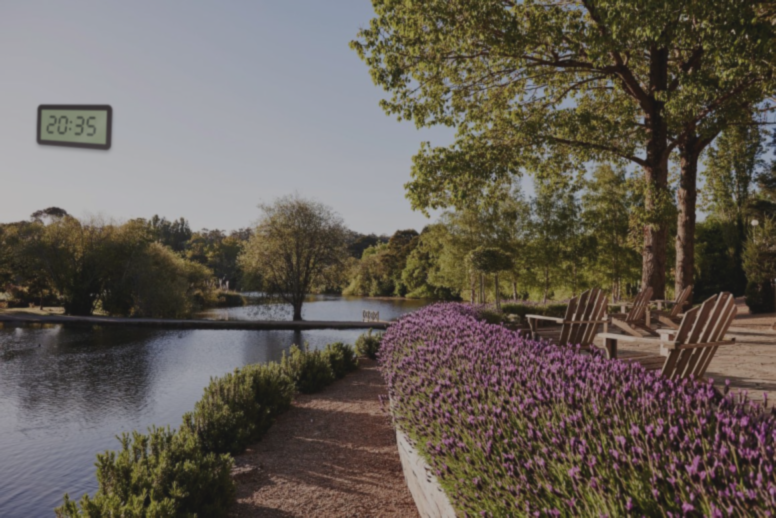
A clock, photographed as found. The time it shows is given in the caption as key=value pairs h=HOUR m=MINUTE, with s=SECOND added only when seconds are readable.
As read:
h=20 m=35
